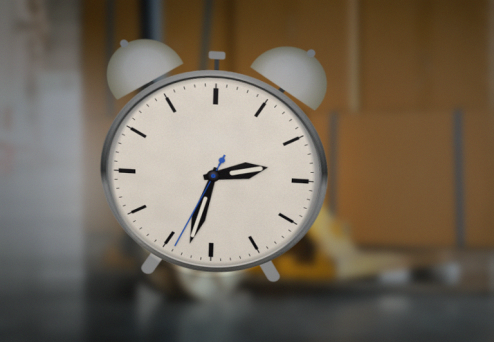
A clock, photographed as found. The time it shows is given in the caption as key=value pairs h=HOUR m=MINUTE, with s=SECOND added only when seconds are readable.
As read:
h=2 m=32 s=34
